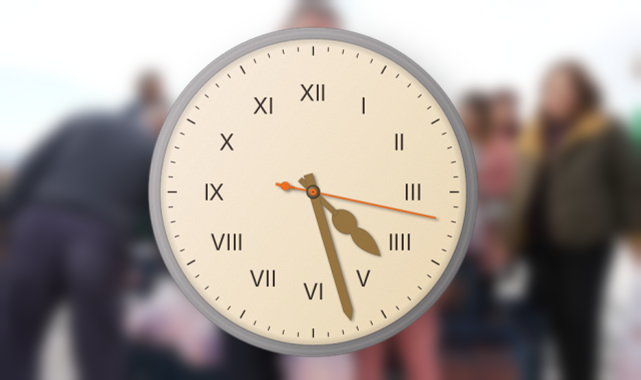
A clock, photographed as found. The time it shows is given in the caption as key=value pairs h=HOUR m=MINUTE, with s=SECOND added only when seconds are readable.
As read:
h=4 m=27 s=17
